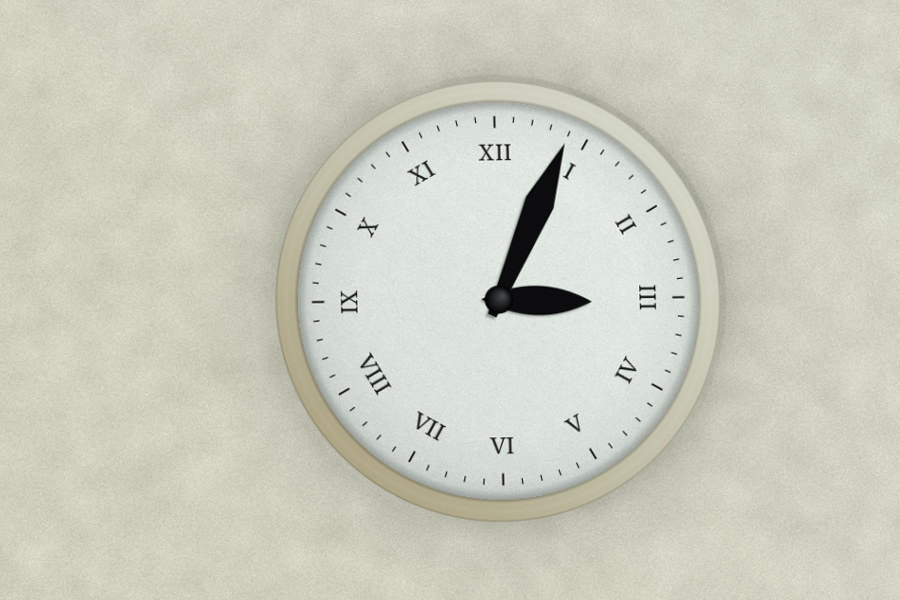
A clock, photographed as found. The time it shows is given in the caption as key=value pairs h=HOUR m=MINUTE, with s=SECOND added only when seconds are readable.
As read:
h=3 m=4
